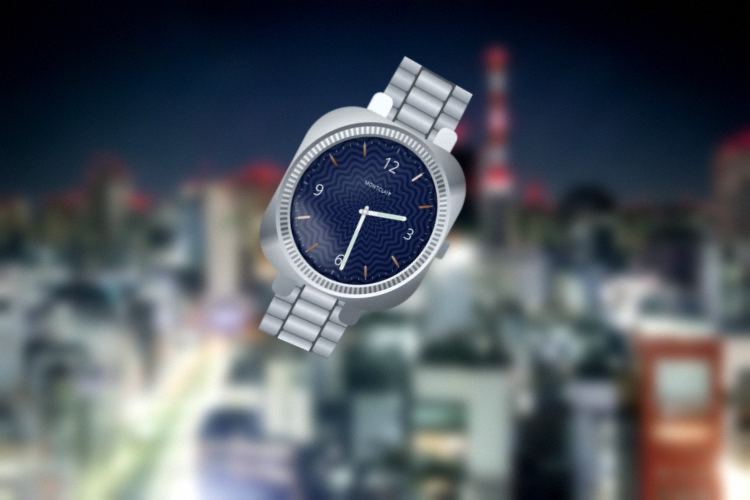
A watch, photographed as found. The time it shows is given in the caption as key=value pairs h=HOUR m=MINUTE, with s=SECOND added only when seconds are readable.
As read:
h=2 m=29
